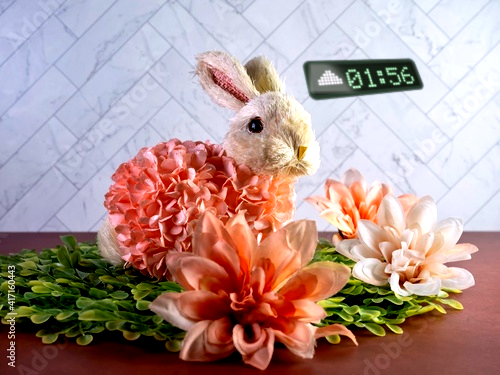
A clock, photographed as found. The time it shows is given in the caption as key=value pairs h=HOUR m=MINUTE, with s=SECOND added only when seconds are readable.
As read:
h=1 m=56
